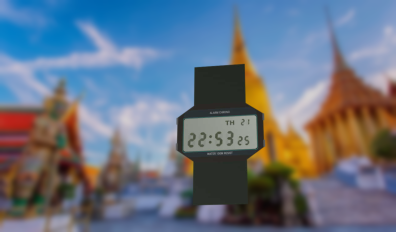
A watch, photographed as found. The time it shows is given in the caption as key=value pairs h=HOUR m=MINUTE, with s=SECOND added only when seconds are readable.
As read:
h=22 m=53 s=25
